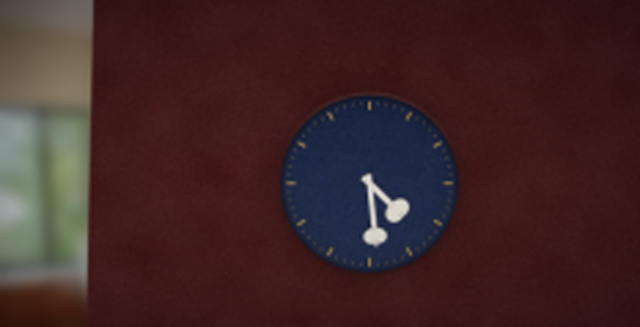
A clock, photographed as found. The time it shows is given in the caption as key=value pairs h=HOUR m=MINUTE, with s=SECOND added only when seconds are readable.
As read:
h=4 m=29
